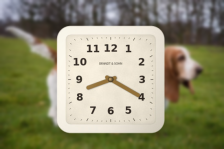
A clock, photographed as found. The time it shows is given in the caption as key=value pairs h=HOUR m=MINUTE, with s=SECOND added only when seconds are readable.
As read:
h=8 m=20
